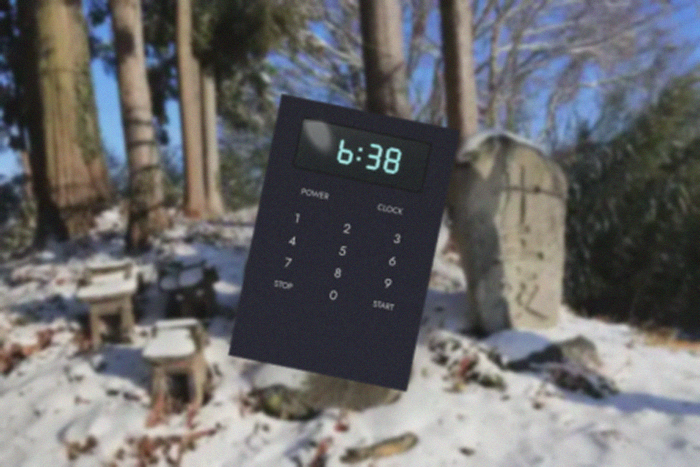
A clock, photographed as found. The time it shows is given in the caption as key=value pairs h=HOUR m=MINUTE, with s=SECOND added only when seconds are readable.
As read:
h=6 m=38
